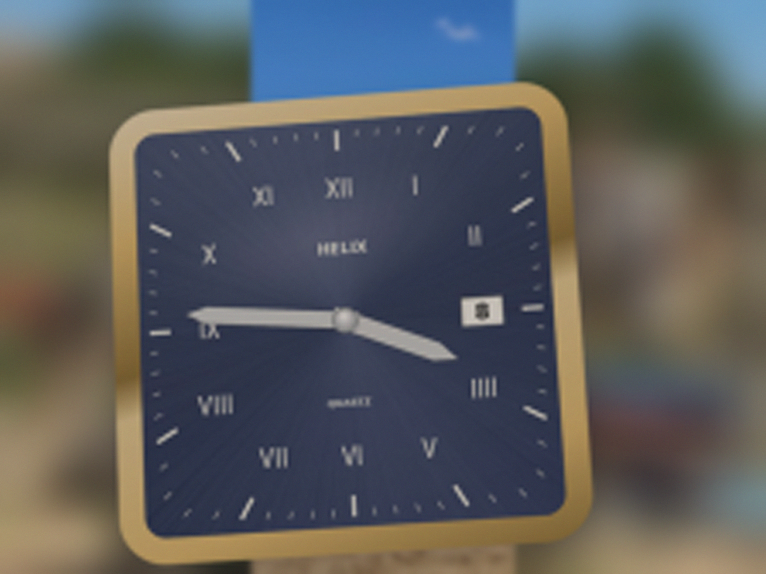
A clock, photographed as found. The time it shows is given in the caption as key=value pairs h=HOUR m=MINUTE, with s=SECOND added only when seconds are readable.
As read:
h=3 m=46
